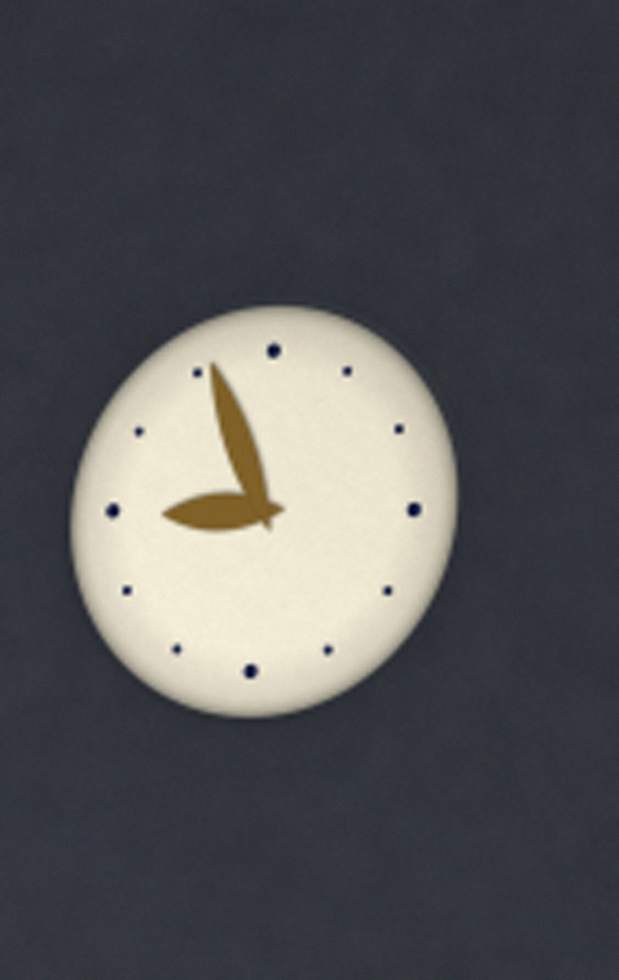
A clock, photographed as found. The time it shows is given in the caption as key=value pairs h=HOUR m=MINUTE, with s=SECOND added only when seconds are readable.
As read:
h=8 m=56
